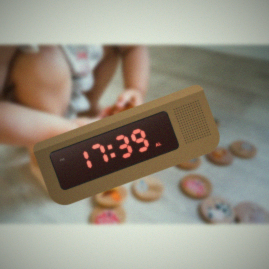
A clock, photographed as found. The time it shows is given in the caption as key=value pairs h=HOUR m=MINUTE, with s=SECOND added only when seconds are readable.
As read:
h=17 m=39
